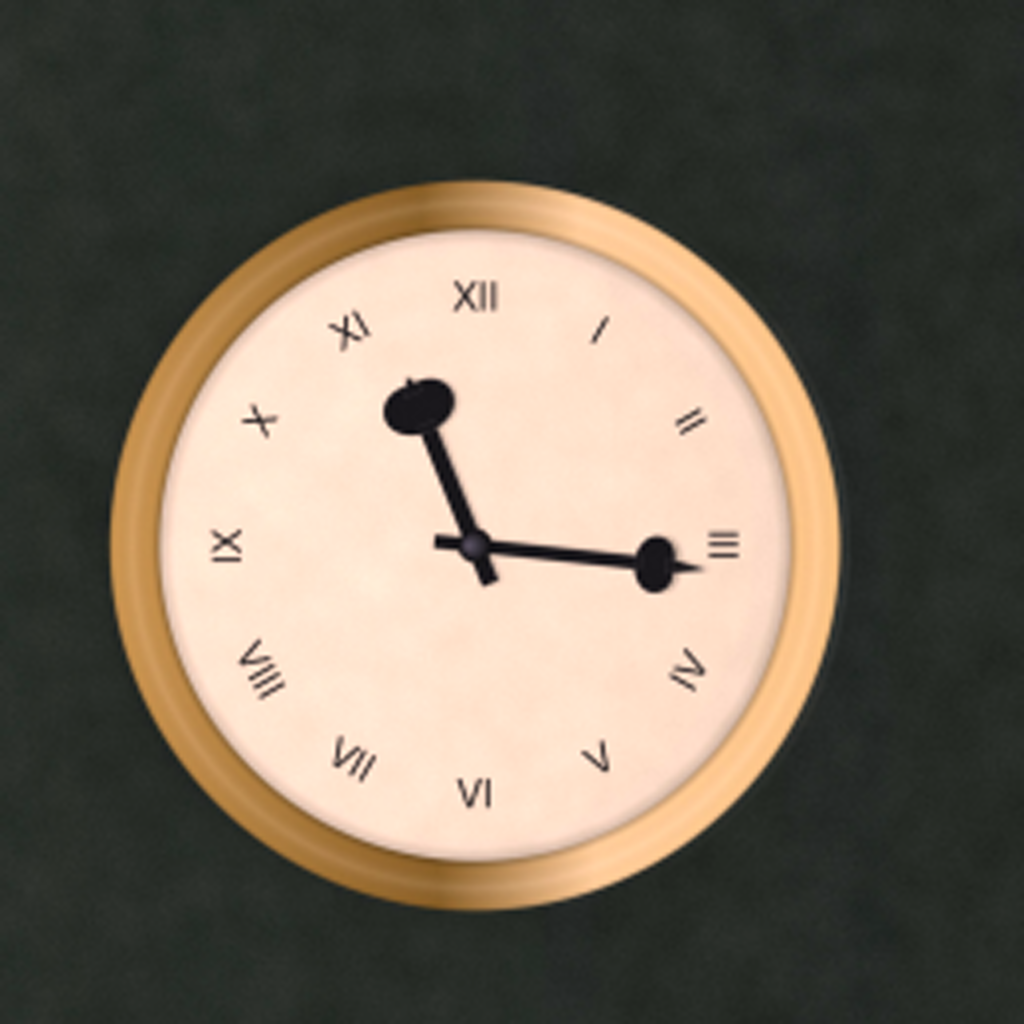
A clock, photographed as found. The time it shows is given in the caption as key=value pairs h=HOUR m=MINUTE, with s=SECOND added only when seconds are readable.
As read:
h=11 m=16
